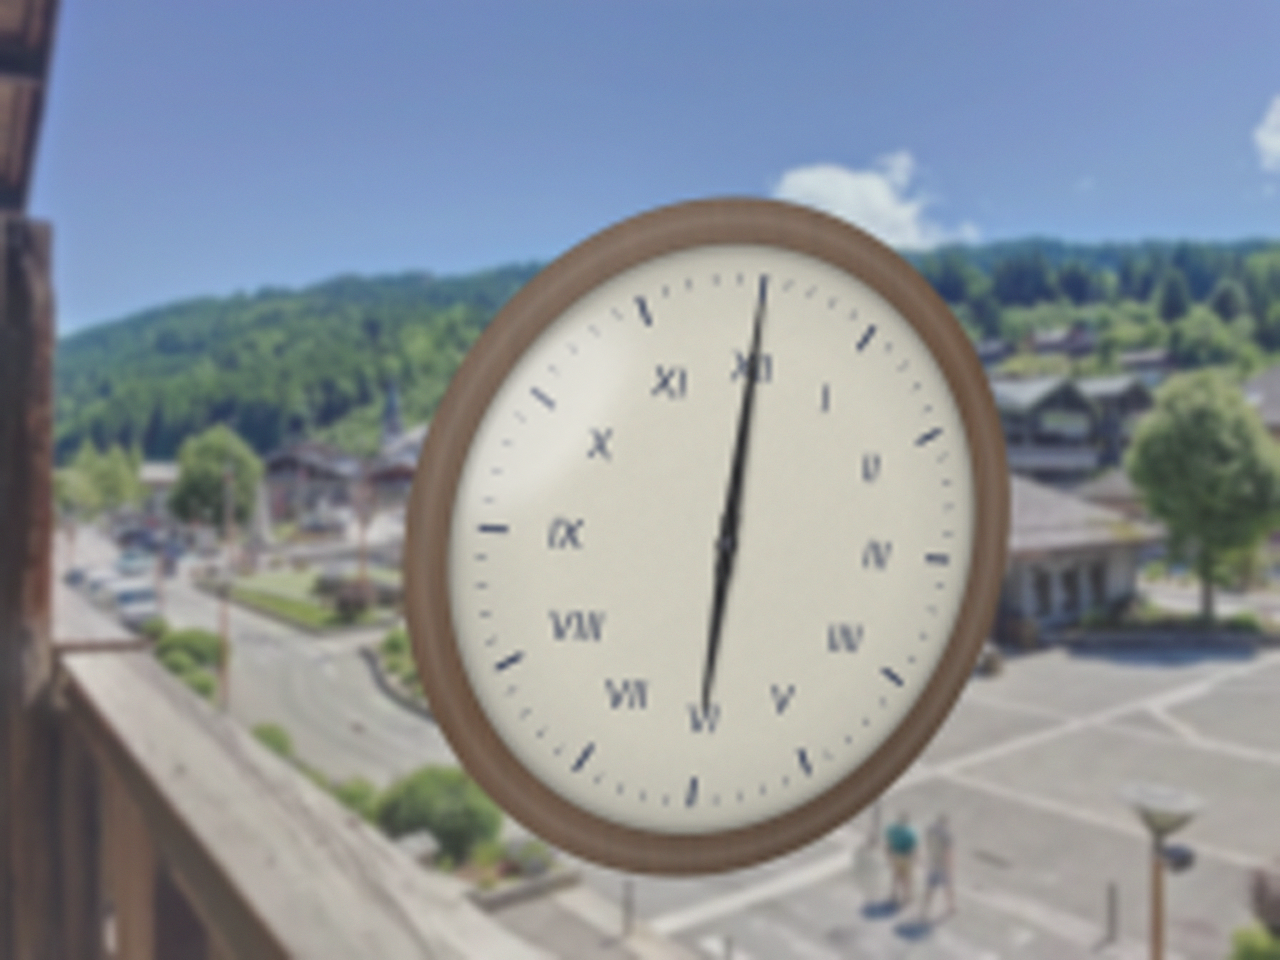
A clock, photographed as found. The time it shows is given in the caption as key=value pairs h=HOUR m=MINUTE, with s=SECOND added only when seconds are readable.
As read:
h=6 m=0
